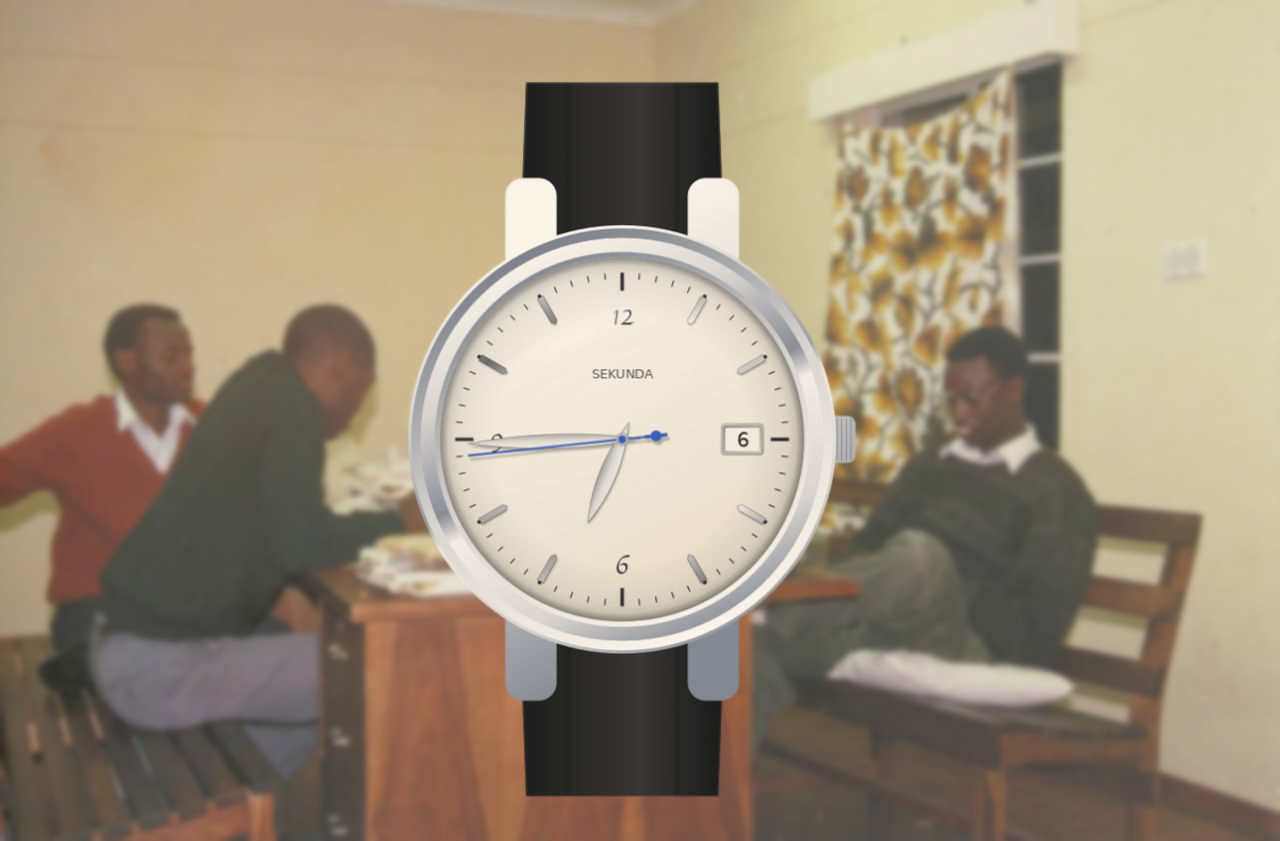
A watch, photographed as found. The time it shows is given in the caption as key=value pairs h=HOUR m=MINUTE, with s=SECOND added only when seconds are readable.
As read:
h=6 m=44 s=44
